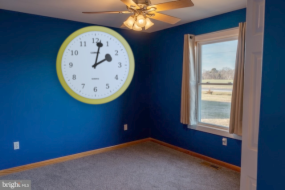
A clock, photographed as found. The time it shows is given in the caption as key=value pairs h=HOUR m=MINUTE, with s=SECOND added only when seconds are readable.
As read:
h=2 m=2
